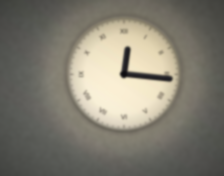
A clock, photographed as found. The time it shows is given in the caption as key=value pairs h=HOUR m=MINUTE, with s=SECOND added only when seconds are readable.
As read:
h=12 m=16
